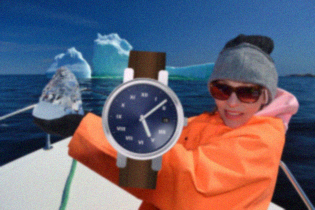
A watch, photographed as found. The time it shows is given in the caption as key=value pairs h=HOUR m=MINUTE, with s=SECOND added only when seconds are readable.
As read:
h=5 m=8
